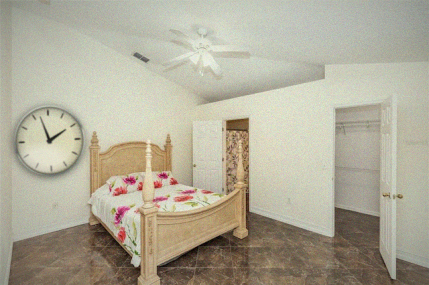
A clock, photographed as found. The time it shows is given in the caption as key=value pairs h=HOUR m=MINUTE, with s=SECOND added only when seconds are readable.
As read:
h=1 m=57
